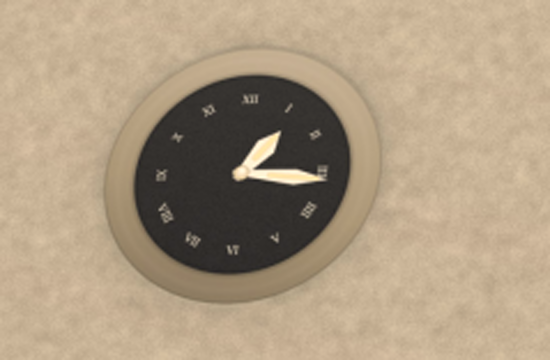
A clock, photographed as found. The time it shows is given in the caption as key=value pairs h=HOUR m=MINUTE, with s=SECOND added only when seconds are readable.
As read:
h=1 m=16
